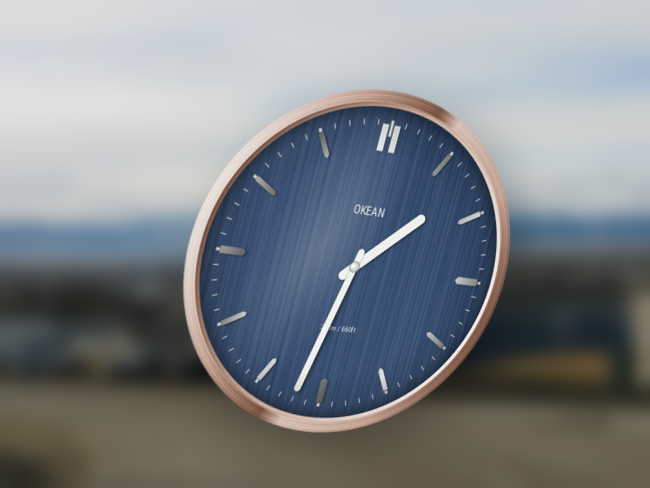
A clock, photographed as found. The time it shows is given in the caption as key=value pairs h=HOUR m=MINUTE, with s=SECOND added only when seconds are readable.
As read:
h=1 m=32
